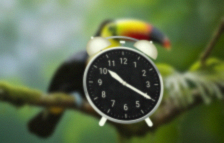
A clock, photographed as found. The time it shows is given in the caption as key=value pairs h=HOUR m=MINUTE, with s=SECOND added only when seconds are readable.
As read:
h=10 m=20
